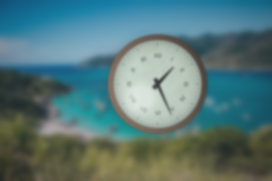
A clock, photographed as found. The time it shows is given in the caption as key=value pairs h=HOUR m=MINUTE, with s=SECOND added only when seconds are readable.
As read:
h=1 m=26
